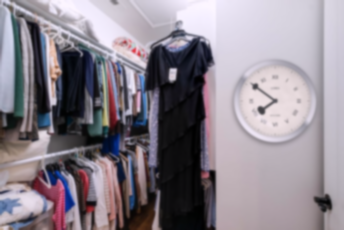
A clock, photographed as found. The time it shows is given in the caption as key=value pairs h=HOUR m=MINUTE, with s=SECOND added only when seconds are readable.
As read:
h=7 m=51
